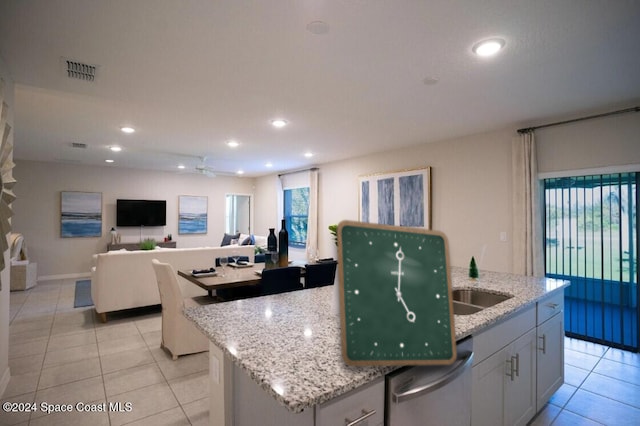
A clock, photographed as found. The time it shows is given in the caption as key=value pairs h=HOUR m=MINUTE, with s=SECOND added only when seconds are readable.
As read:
h=5 m=1
